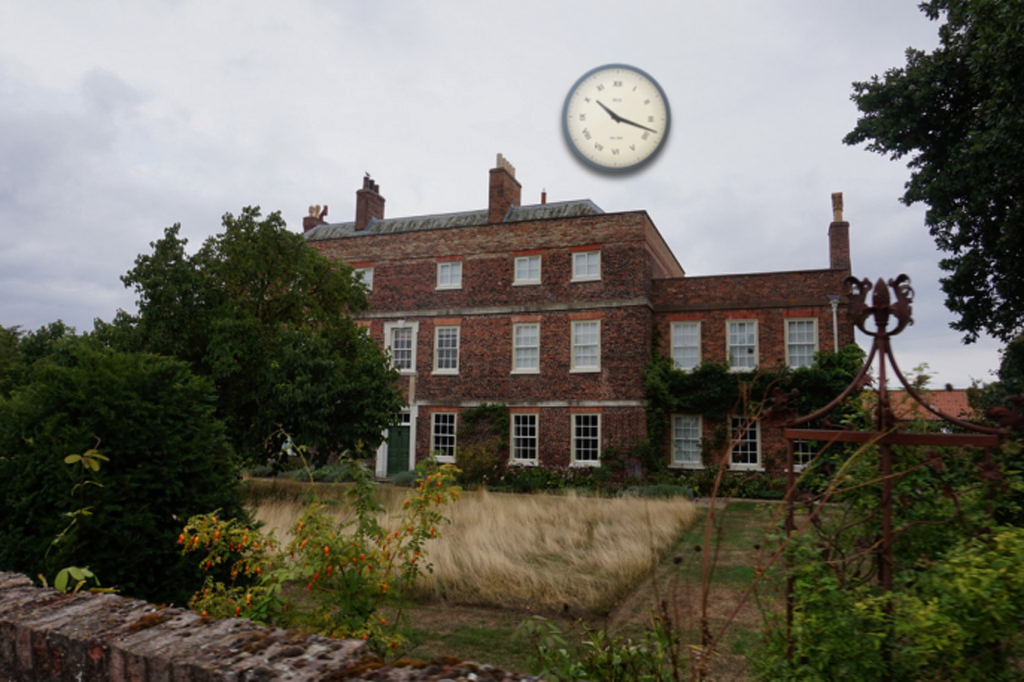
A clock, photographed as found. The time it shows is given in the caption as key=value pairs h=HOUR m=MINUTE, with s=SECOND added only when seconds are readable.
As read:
h=10 m=18
